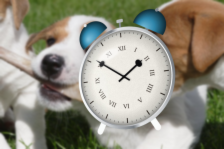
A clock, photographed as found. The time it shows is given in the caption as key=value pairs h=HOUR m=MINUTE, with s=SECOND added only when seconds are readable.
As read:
h=1 m=51
